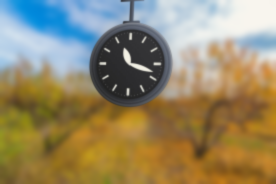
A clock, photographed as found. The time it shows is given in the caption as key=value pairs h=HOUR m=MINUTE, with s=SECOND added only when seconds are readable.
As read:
h=11 m=18
